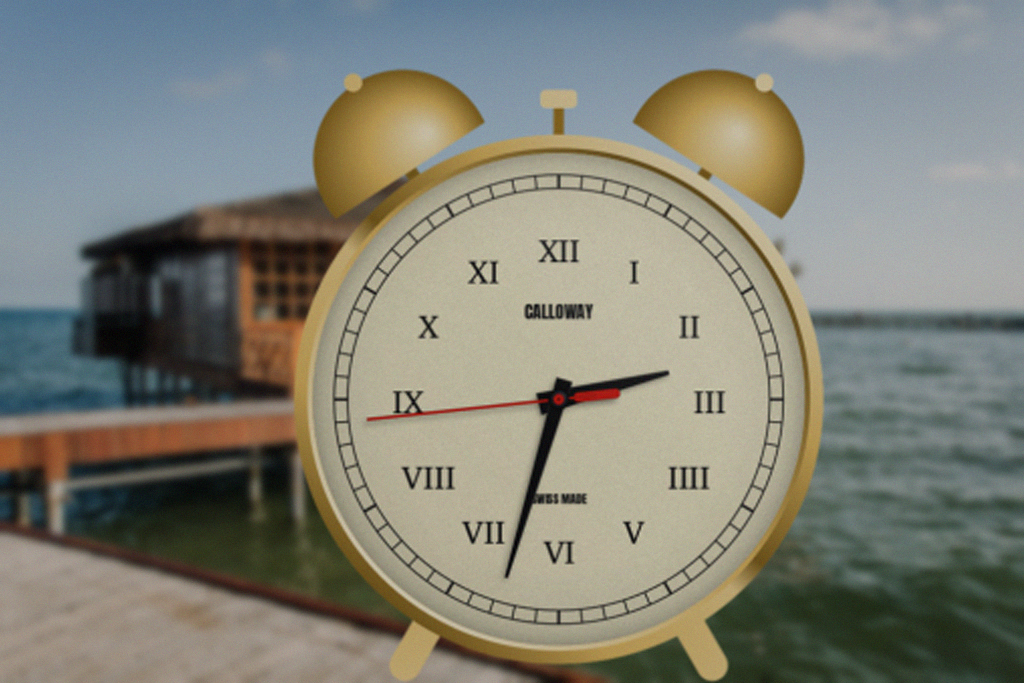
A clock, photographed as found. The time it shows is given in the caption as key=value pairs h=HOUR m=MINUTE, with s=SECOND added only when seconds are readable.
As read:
h=2 m=32 s=44
